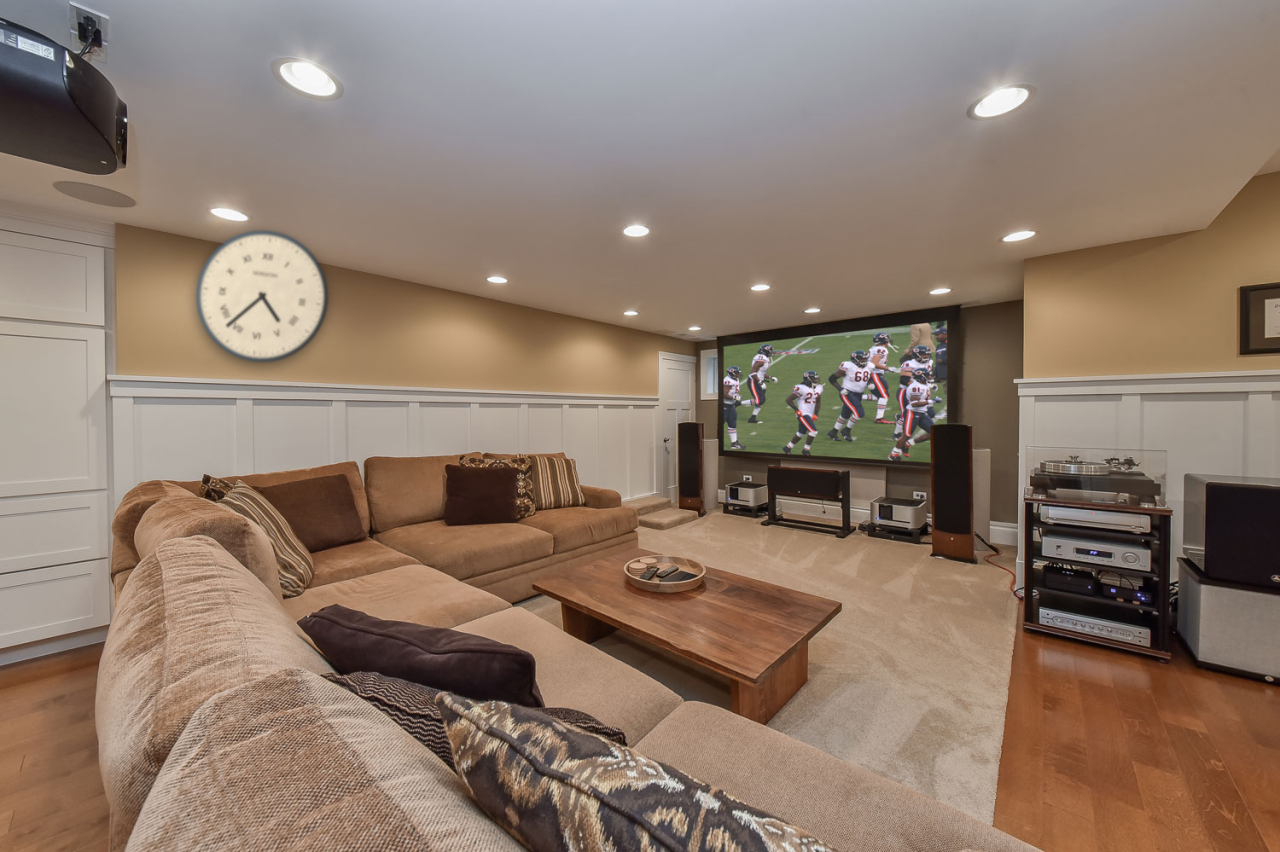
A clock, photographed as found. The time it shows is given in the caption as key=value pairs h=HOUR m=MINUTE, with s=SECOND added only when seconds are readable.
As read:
h=4 m=37
